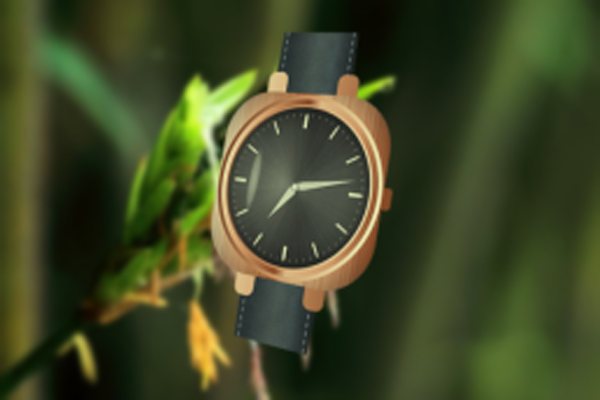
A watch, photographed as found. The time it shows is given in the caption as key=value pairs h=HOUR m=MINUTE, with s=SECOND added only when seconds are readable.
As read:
h=7 m=13
